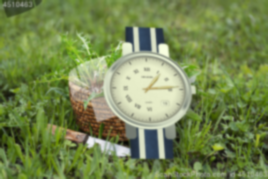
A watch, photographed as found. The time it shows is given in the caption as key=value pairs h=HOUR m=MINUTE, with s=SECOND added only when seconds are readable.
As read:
h=1 m=14
